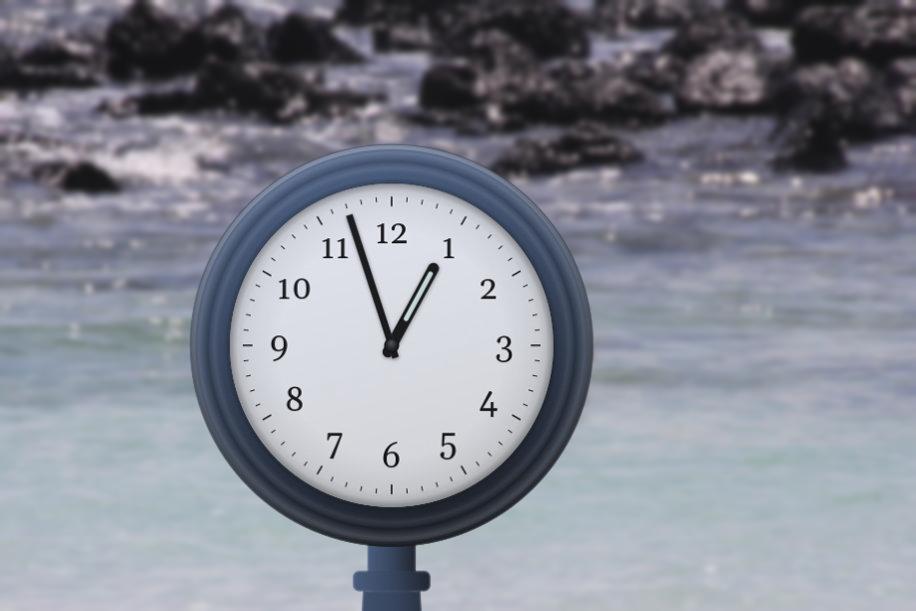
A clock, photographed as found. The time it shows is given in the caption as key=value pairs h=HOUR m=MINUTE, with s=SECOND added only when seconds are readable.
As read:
h=12 m=57
